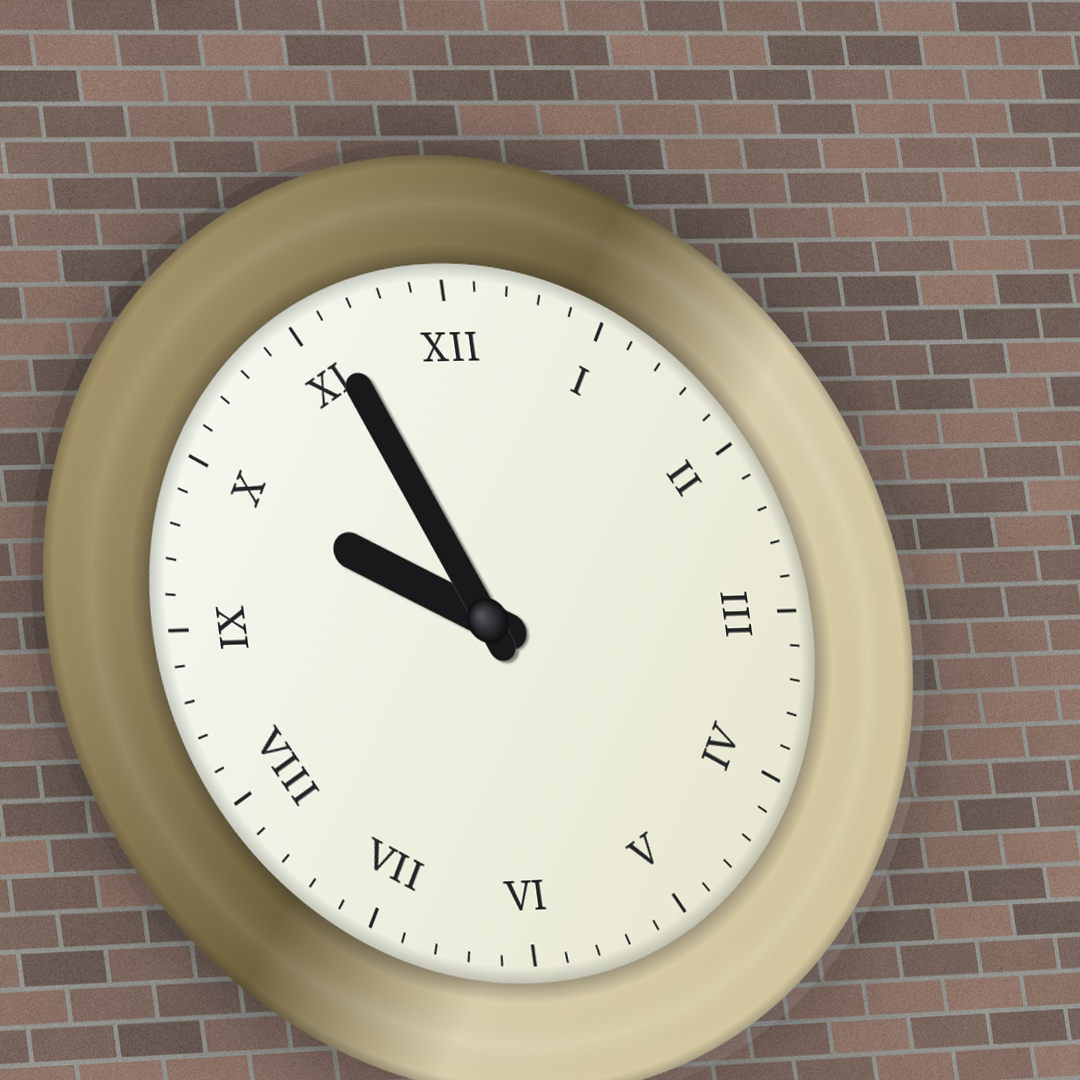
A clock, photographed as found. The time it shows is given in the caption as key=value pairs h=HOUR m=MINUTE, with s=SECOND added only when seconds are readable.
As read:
h=9 m=56
